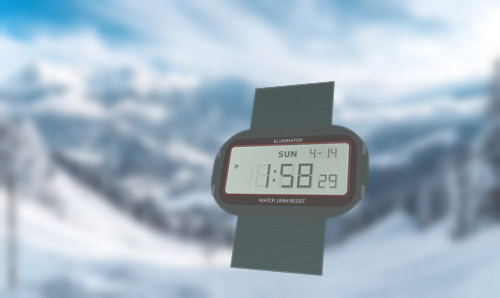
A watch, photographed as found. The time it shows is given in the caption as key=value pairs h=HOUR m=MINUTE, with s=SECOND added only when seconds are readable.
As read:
h=1 m=58 s=29
